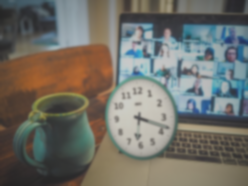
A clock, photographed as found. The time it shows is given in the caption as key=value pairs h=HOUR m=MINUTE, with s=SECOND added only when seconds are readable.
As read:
h=6 m=18
